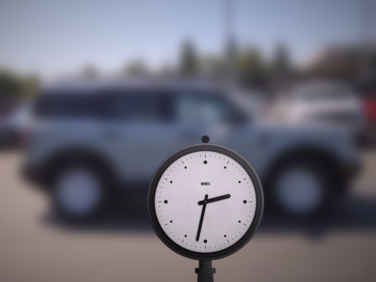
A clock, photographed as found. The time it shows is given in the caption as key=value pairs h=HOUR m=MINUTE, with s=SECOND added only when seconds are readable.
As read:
h=2 m=32
